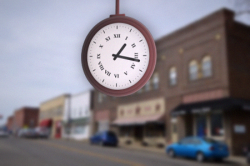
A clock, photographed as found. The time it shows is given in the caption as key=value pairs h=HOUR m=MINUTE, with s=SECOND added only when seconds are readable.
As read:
h=1 m=17
